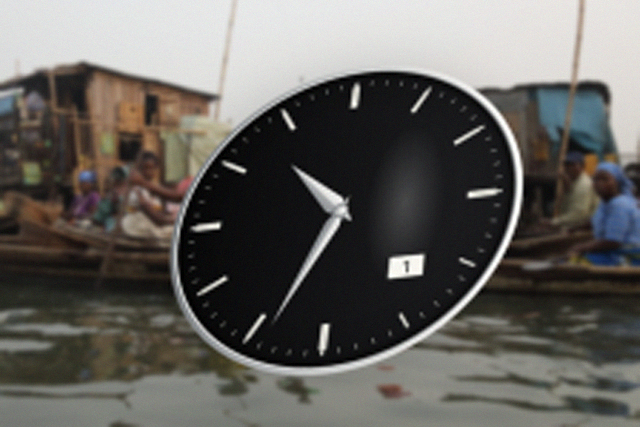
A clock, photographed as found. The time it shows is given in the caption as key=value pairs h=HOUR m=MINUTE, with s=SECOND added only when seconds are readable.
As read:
h=10 m=34
